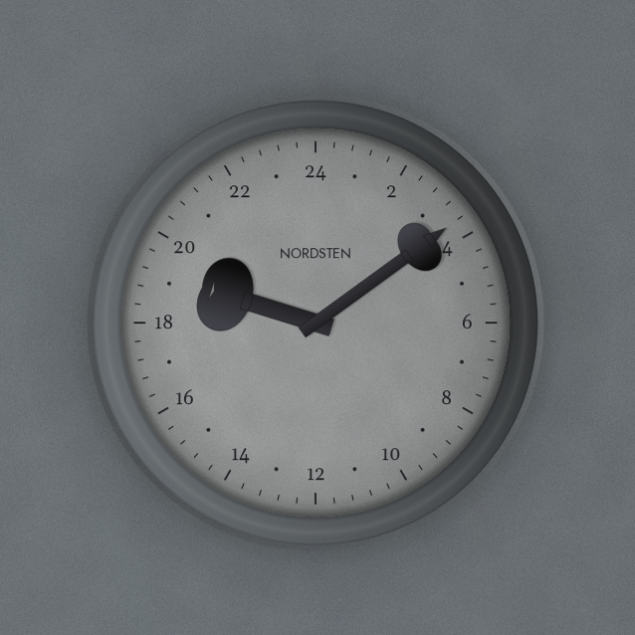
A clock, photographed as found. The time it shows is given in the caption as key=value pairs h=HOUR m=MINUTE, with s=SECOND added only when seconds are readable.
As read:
h=19 m=9
